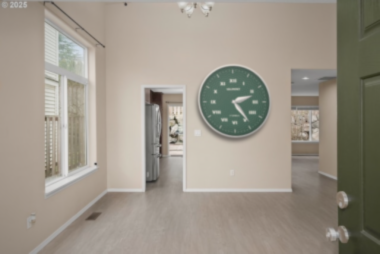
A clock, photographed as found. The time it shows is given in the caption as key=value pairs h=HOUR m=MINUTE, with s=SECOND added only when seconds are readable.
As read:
h=2 m=24
